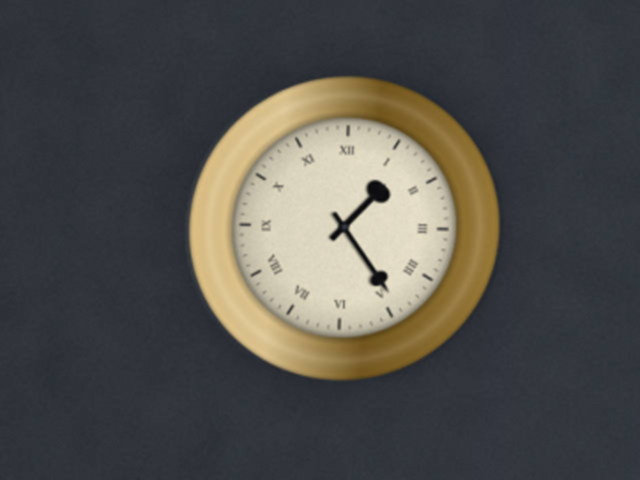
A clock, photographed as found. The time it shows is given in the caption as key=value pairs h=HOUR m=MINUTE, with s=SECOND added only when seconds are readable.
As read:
h=1 m=24
